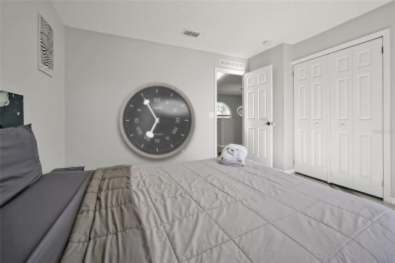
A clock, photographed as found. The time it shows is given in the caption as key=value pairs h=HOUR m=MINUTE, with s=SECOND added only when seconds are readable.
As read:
h=6 m=55
